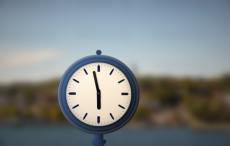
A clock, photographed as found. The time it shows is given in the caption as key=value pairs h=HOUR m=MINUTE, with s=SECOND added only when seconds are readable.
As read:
h=5 m=58
